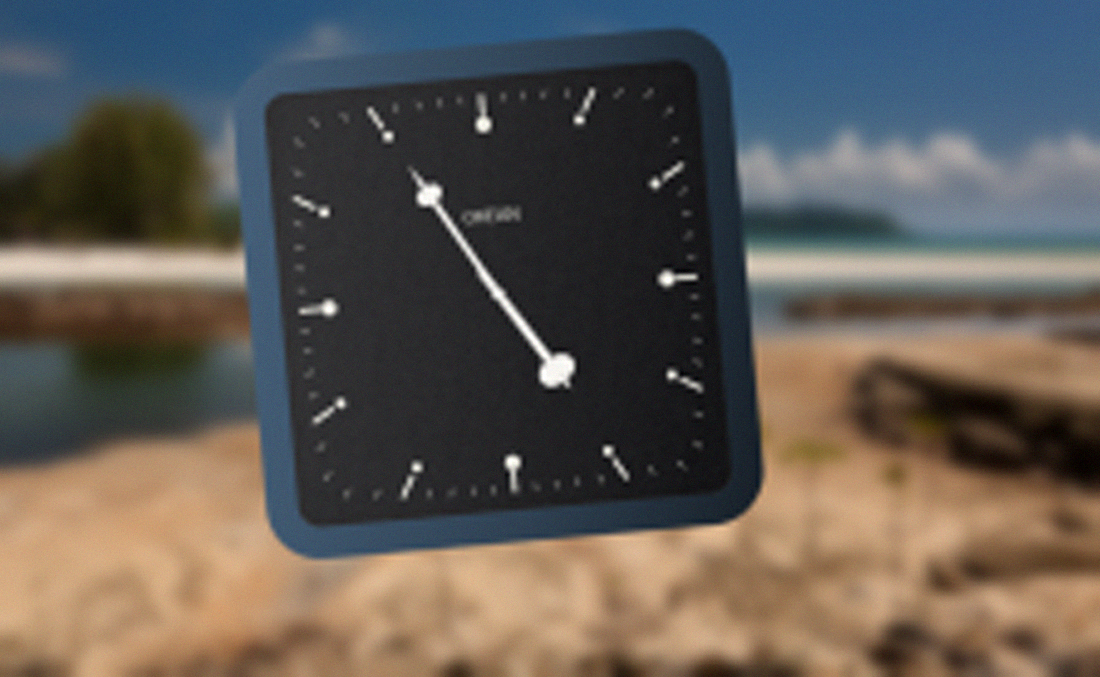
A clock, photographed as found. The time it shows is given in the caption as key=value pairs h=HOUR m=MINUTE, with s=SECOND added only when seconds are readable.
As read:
h=4 m=55
